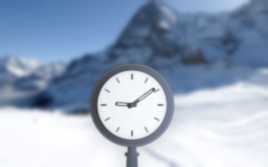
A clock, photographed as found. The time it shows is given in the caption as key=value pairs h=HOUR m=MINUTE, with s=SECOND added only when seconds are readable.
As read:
h=9 m=9
